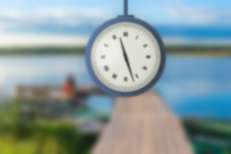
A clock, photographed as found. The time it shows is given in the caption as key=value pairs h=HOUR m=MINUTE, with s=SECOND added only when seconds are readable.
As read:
h=11 m=27
